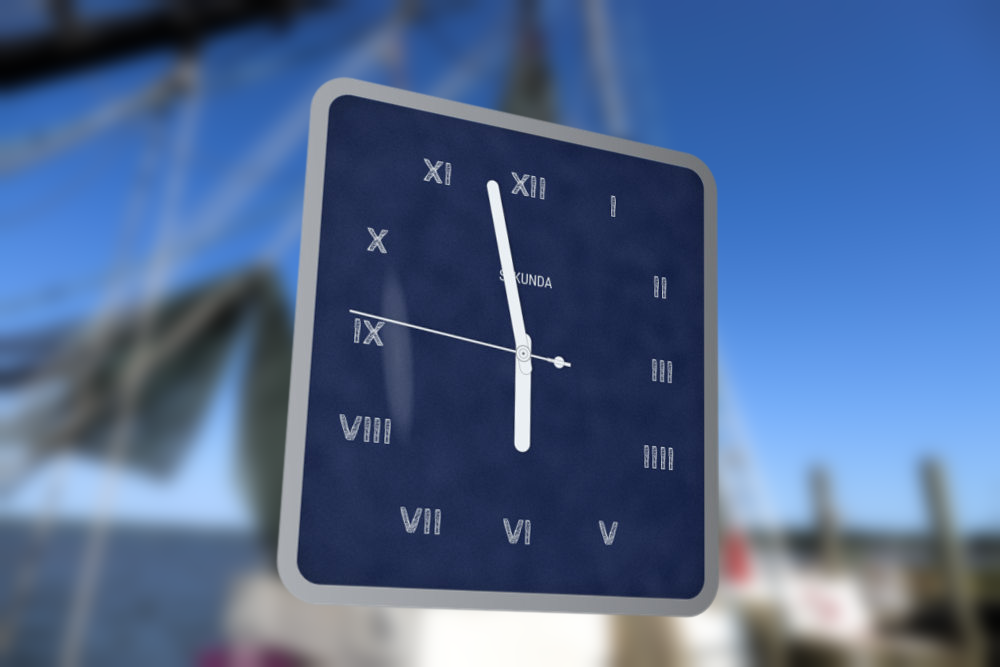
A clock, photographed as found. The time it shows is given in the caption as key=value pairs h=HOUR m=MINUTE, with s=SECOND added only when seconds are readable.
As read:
h=5 m=57 s=46
